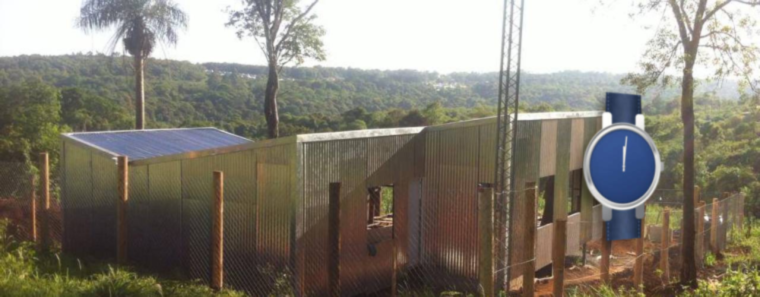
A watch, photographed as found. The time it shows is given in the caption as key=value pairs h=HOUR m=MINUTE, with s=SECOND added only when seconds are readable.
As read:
h=12 m=1
